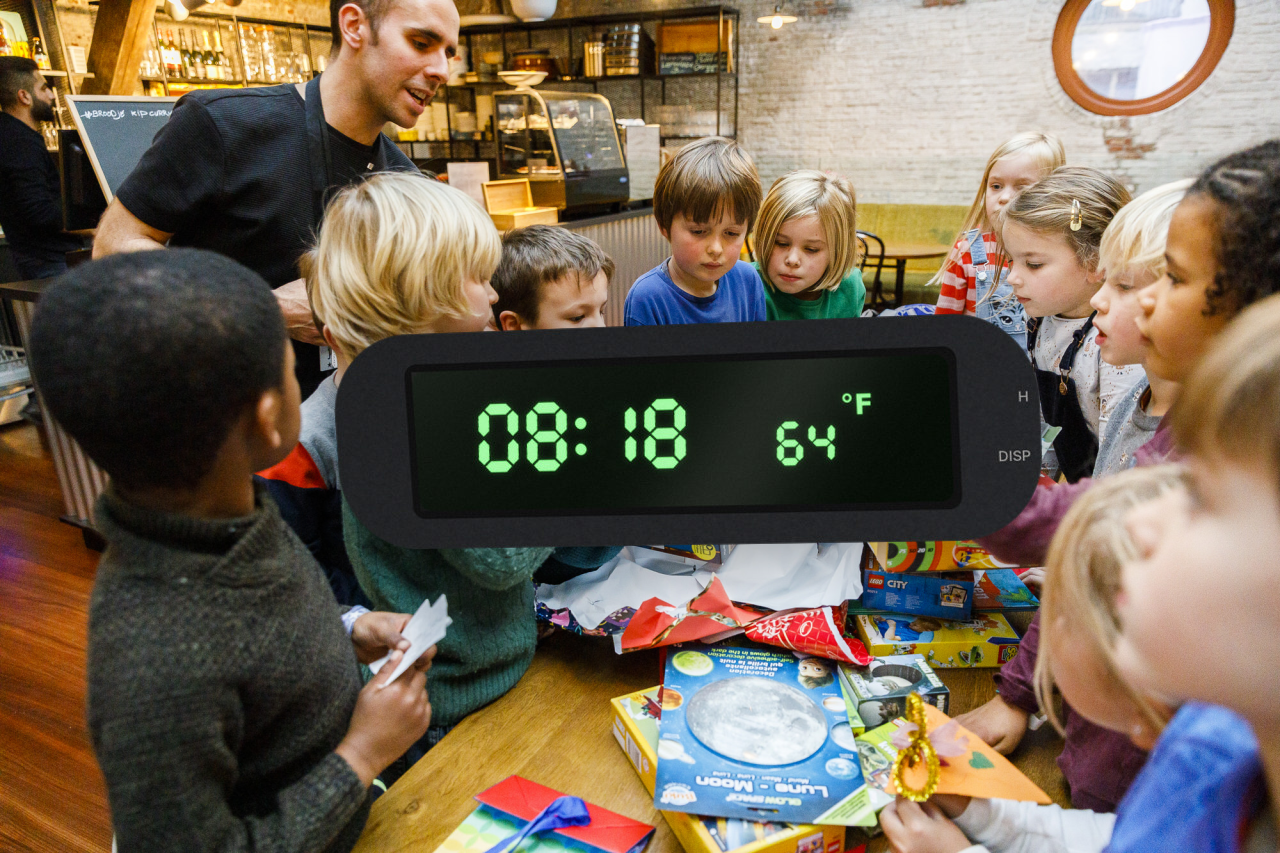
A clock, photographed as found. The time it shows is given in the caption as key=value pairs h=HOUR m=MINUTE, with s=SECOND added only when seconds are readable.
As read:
h=8 m=18
